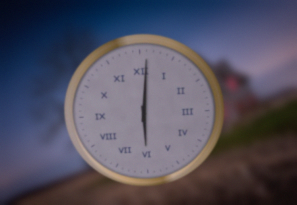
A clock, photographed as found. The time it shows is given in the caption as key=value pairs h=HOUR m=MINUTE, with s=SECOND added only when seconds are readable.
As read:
h=6 m=1
